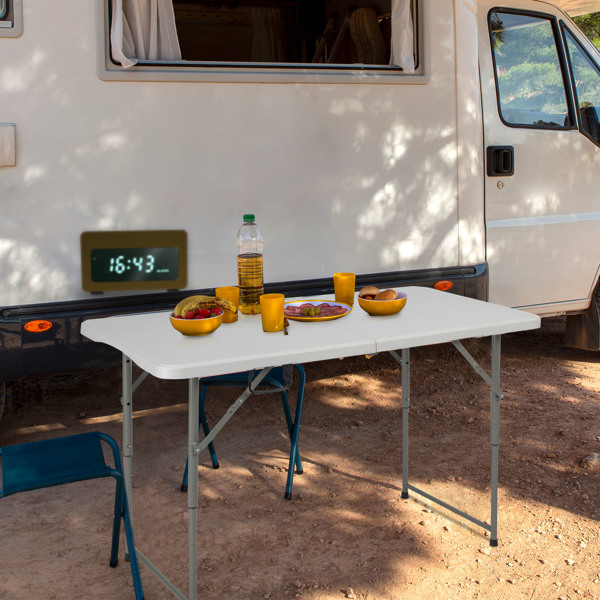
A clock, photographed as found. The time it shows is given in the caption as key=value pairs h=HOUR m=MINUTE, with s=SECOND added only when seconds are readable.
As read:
h=16 m=43
